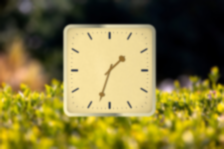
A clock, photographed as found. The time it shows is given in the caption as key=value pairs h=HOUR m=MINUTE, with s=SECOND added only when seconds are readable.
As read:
h=1 m=33
